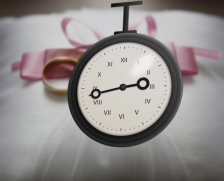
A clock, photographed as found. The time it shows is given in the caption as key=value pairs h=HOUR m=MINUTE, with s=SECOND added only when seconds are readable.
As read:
h=2 m=43
